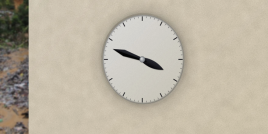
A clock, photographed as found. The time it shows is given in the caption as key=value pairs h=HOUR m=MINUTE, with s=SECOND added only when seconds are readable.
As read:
h=3 m=48
